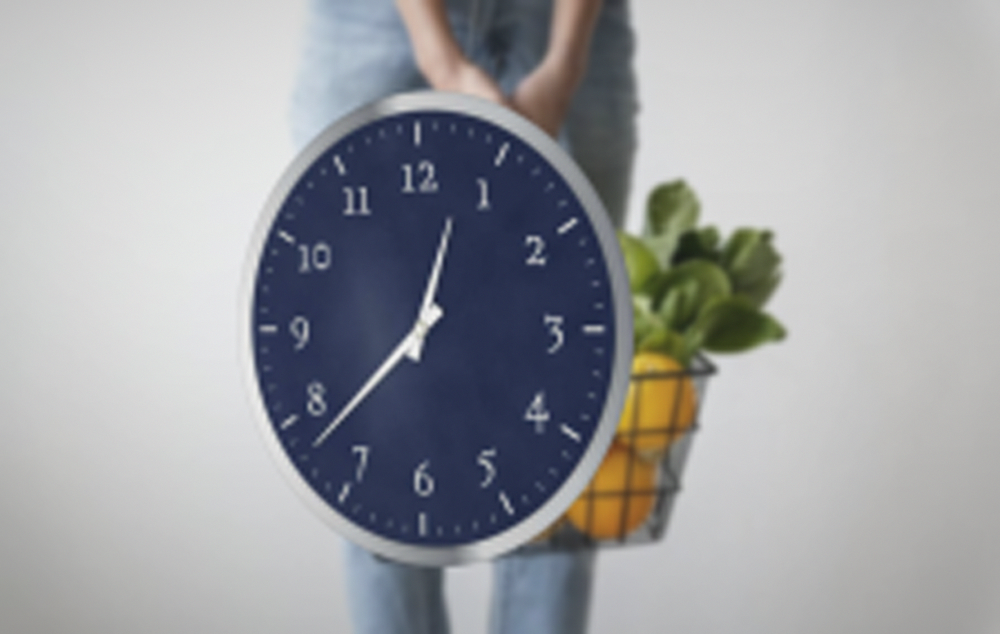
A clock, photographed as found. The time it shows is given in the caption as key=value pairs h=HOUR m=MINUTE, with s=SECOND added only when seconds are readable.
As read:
h=12 m=38
